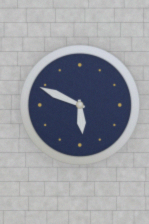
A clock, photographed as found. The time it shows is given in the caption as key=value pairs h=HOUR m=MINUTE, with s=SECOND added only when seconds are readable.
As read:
h=5 m=49
